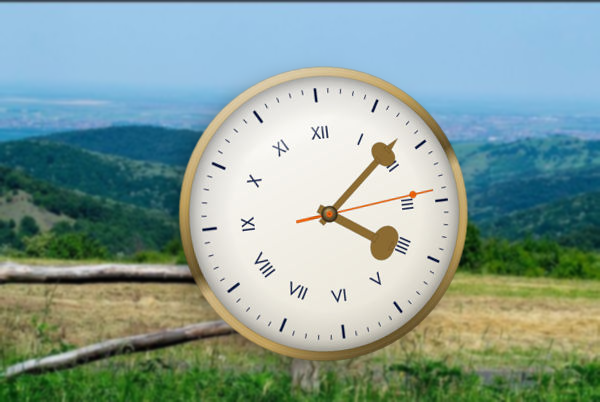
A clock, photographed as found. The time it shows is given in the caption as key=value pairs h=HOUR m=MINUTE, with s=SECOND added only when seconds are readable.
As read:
h=4 m=8 s=14
